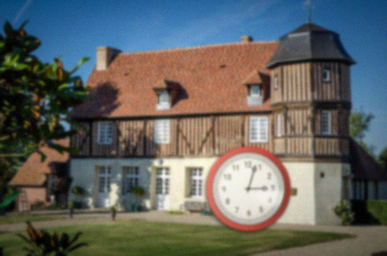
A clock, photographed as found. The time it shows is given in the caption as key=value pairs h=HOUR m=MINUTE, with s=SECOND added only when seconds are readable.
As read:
h=3 m=3
